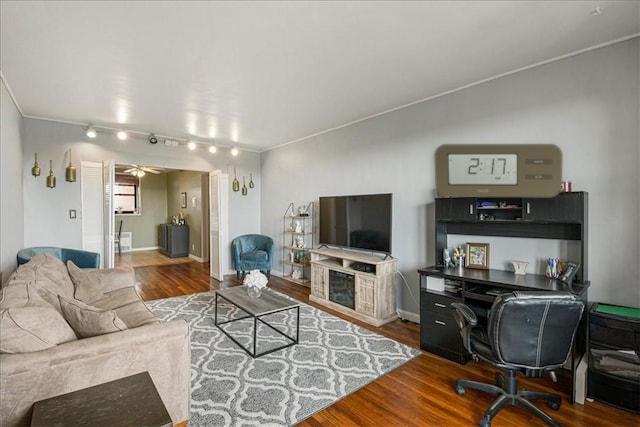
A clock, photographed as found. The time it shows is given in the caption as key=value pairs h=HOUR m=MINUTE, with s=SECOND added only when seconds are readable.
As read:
h=2 m=17
